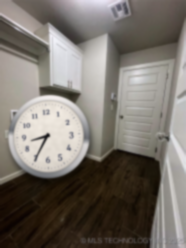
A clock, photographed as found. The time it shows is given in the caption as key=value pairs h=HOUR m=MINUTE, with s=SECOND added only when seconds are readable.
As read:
h=8 m=35
